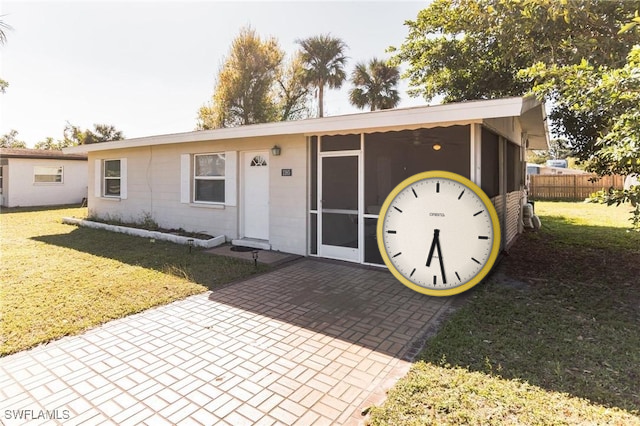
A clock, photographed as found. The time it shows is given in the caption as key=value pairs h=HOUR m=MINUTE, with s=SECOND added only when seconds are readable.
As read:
h=6 m=28
